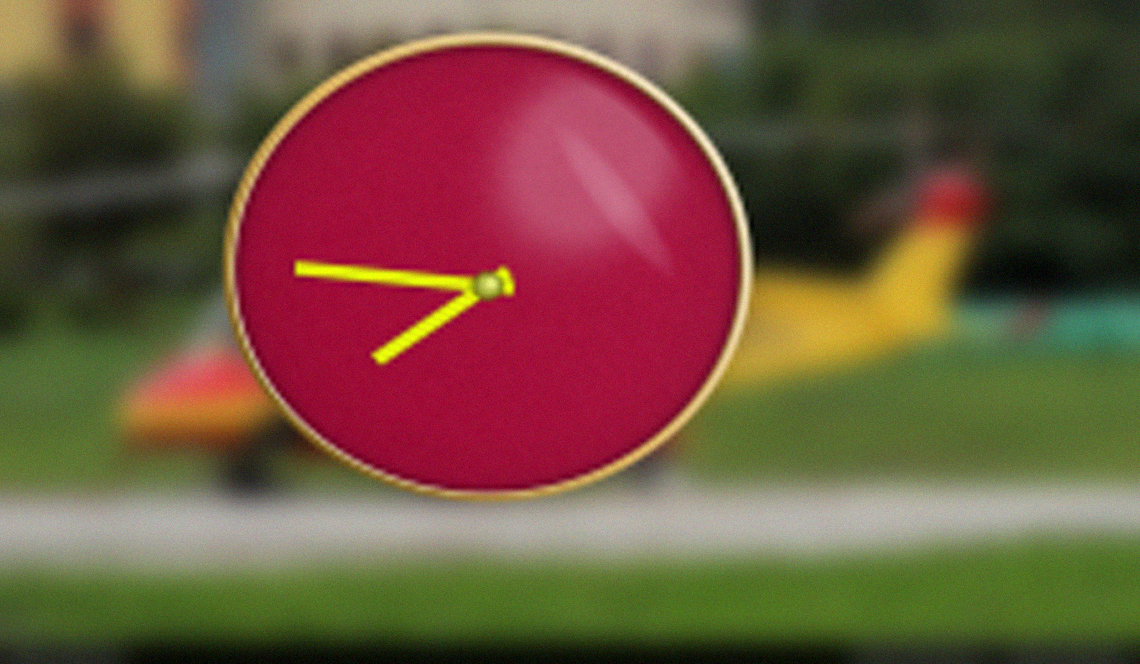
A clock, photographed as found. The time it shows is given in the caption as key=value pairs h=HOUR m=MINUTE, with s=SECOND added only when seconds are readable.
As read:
h=7 m=46
